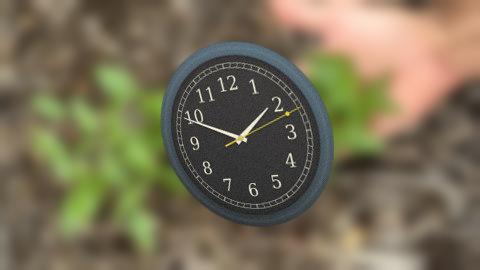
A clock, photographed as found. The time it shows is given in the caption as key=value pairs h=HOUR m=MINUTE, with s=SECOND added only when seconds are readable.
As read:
h=1 m=49 s=12
